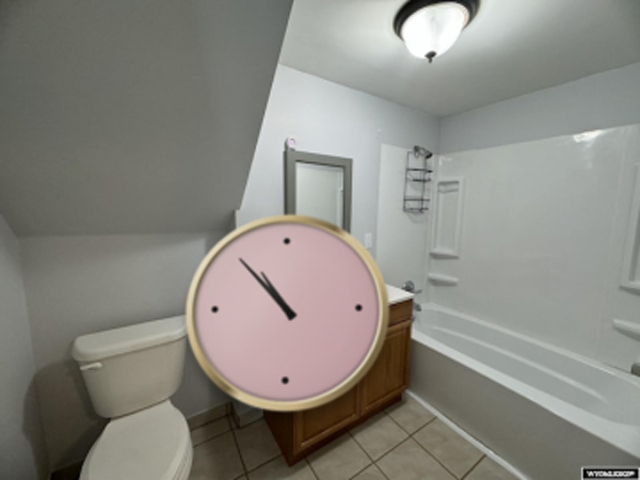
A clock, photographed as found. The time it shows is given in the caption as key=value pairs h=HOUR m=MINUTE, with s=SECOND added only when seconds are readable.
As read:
h=10 m=53
